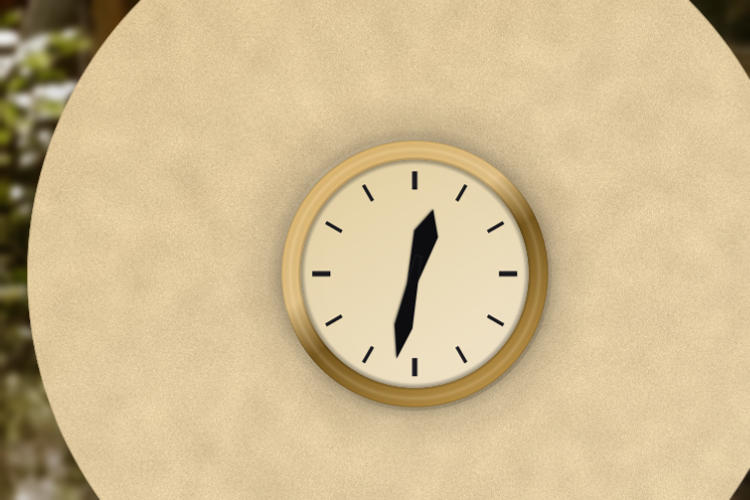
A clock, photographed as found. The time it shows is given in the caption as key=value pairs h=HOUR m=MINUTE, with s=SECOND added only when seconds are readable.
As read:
h=12 m=32
